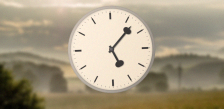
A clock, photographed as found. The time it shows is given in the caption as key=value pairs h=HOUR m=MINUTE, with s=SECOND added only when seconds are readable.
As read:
h=5 m=7
